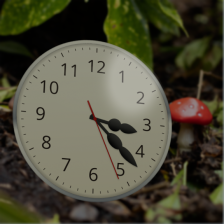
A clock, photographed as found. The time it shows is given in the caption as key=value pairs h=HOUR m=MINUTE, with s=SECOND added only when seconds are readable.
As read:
h=3 m=22 s=26
